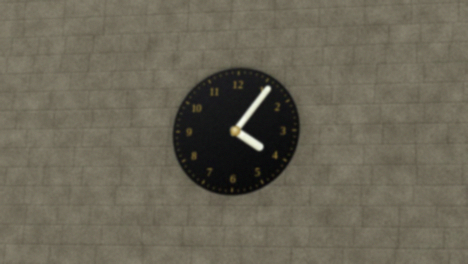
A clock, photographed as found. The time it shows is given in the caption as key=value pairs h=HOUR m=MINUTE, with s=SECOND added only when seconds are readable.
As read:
h=4 m=6
